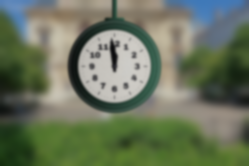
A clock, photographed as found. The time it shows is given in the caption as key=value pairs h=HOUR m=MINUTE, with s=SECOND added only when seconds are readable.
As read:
h=11 m=59
